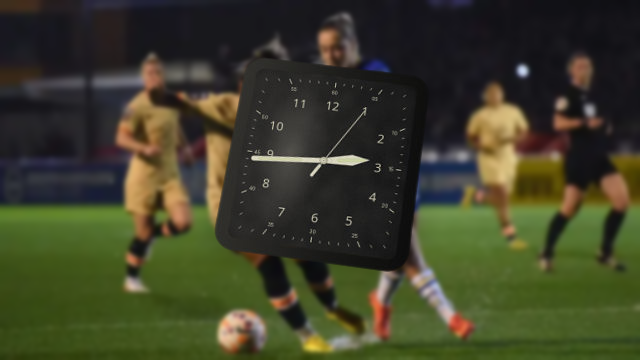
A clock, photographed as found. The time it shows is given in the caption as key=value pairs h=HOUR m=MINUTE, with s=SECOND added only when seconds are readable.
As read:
h=2 m=44 s=5
